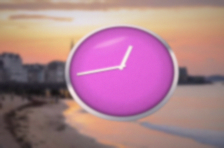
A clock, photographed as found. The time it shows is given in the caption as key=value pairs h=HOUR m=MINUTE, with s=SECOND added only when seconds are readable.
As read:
h=12 m=43
